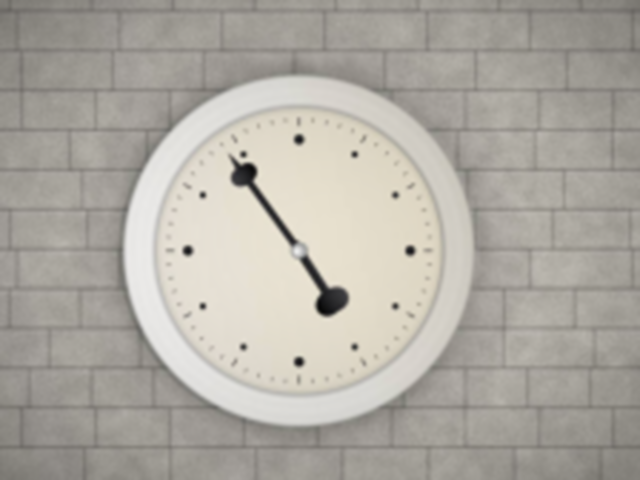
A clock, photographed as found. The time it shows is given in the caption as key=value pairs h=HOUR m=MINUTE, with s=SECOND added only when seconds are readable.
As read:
h=4 m=54
